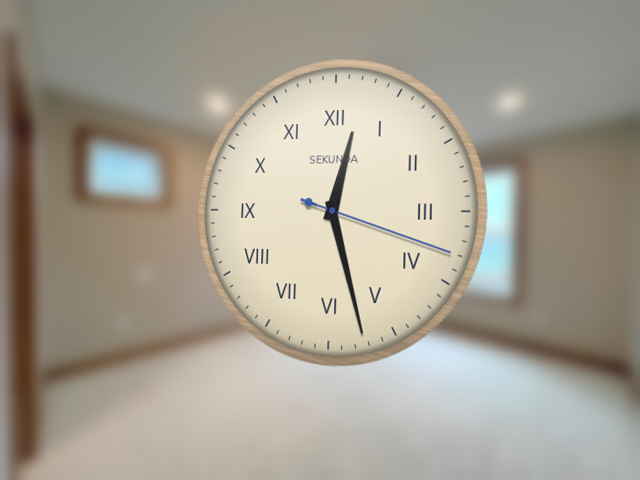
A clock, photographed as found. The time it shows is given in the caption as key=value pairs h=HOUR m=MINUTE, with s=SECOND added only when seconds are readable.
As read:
h=12 m=27 s=18
